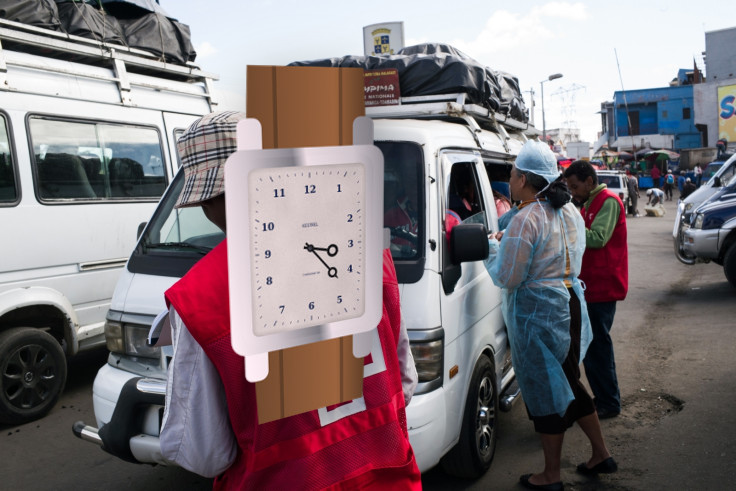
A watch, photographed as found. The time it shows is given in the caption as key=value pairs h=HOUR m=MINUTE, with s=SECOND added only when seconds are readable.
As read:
h=3 m=23
